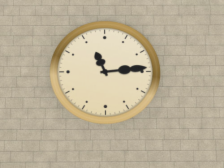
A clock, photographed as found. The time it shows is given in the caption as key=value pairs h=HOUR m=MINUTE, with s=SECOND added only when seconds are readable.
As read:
h=11 m=14
